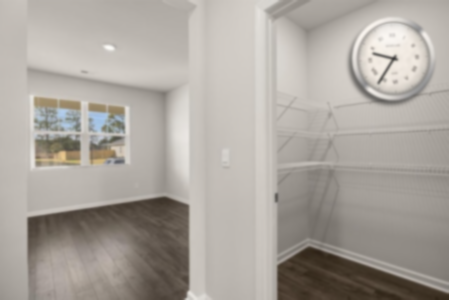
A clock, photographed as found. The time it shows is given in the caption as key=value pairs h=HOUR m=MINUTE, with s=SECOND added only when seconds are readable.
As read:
h=9 m=36
